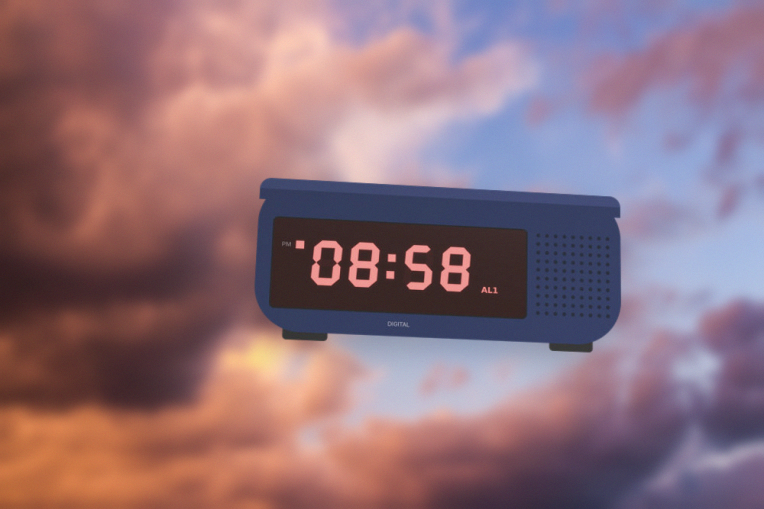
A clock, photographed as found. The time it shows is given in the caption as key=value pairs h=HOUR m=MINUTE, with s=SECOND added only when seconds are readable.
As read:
h=8 m=58
